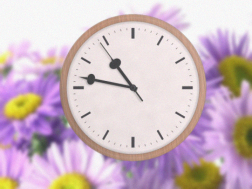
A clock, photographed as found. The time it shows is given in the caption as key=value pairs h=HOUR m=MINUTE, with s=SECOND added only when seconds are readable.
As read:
h=10 m=46 s=54
